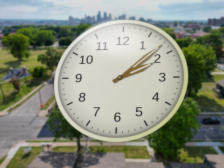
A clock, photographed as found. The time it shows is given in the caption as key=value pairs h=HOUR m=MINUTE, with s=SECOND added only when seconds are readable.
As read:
h=2 m=8
